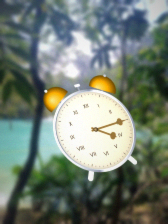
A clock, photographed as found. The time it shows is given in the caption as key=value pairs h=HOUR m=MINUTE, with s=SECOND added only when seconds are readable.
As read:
h=4 m=15
